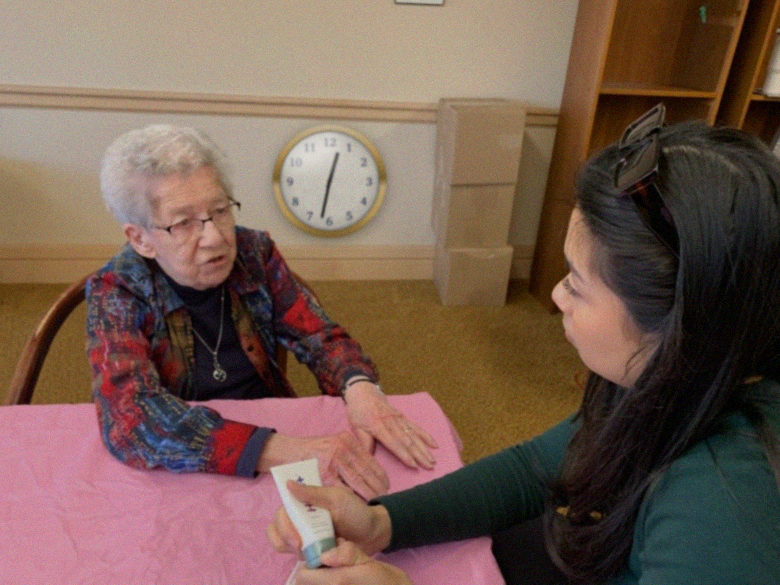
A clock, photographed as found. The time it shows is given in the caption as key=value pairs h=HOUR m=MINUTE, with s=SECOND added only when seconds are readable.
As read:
h=12 m=32
